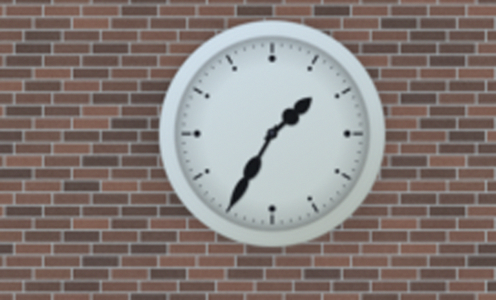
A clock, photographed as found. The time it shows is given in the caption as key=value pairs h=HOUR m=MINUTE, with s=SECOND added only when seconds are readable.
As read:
h=1 m=35
